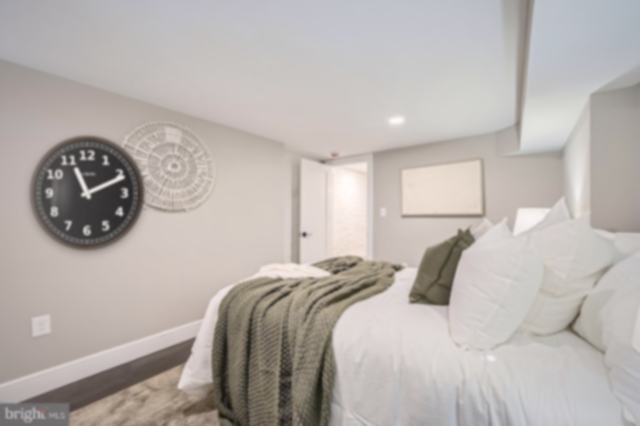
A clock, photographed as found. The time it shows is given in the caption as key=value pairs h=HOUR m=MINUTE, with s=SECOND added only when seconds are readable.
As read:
h=11 m=11
